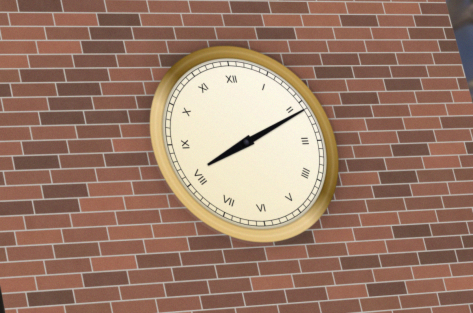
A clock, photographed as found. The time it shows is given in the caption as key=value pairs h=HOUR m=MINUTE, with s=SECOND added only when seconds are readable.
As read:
h=8 m=11
